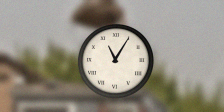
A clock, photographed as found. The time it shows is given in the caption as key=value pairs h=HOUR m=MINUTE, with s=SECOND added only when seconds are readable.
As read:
h=11 m=5
